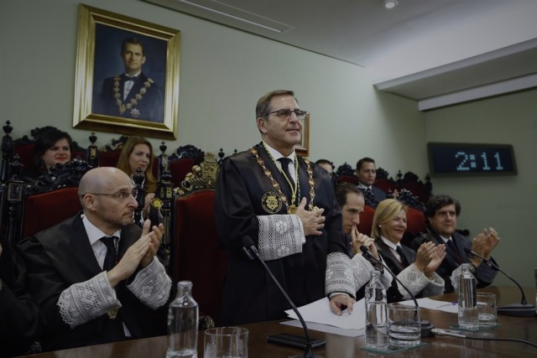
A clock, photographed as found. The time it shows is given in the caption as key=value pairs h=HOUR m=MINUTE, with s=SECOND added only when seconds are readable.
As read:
h=2 m=11
